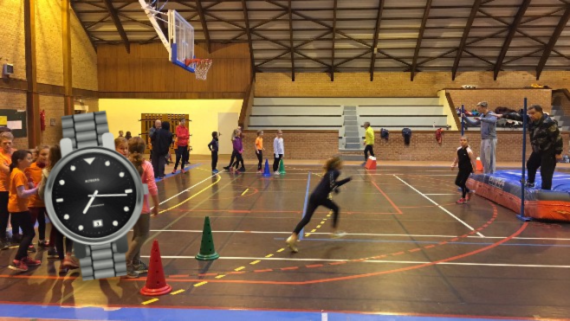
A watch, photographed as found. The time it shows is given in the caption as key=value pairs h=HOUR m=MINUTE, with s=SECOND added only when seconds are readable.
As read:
h=7 m=16
